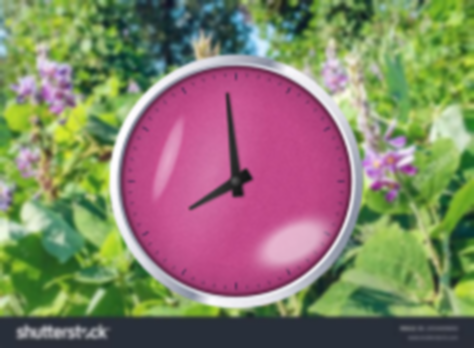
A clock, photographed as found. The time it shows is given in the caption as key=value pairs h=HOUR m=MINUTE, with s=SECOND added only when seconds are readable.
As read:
h=7 m=59
